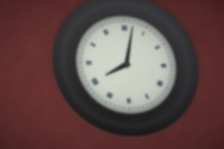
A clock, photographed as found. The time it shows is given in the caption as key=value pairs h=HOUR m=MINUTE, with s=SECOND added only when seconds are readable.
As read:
h=8 m=2
